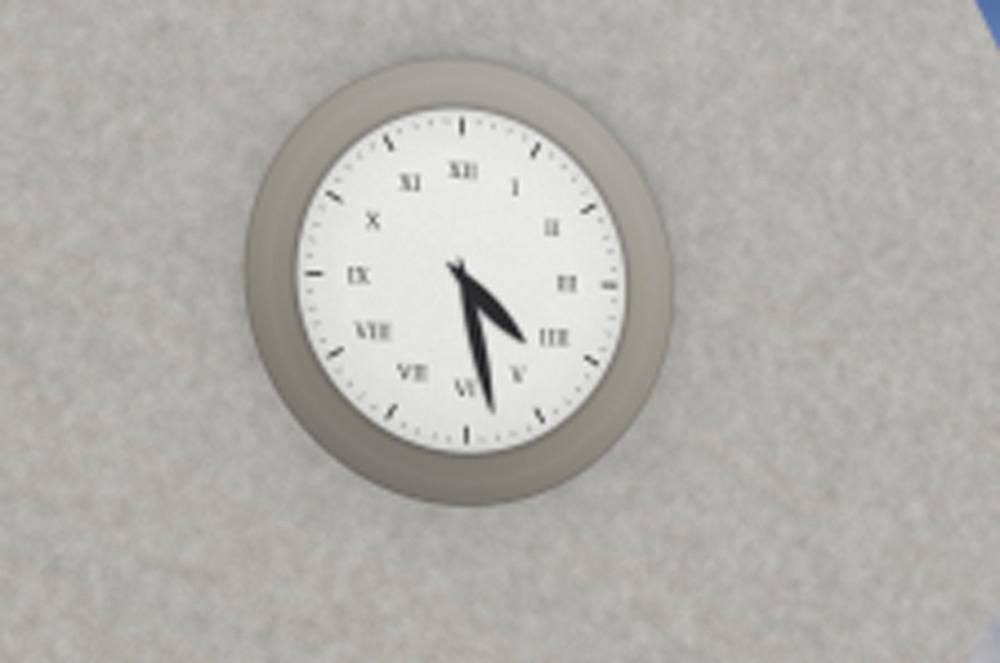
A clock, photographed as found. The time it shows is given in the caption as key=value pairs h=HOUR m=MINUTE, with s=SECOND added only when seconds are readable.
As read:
h=4 m=28
